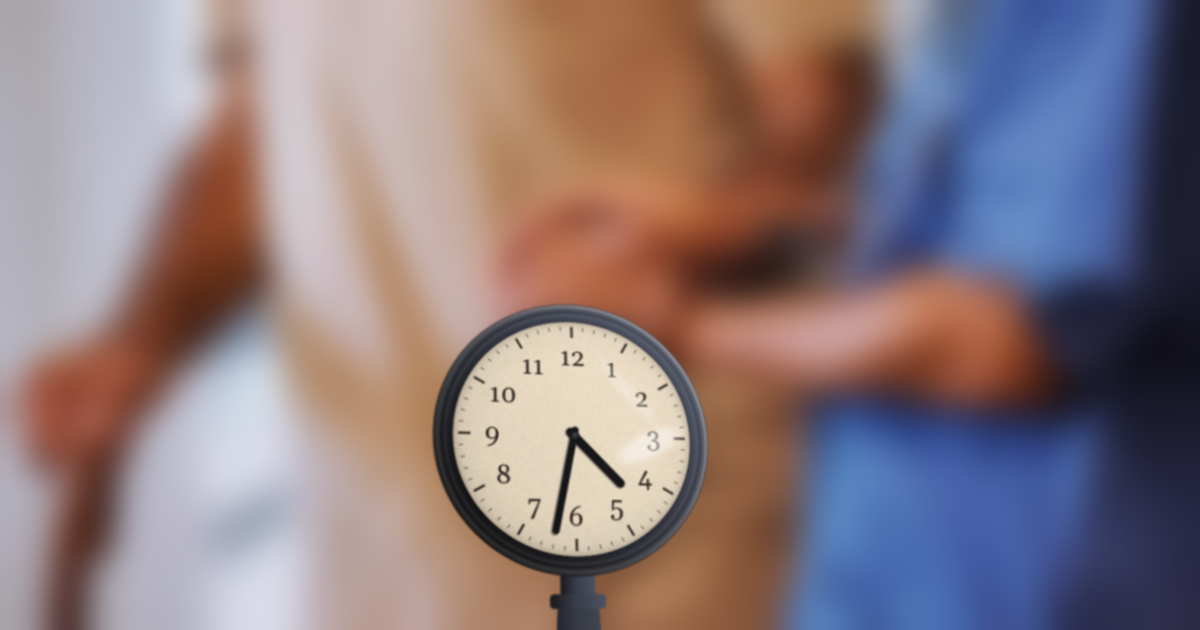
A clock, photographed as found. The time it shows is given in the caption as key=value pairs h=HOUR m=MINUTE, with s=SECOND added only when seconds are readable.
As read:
h=4 m=32
